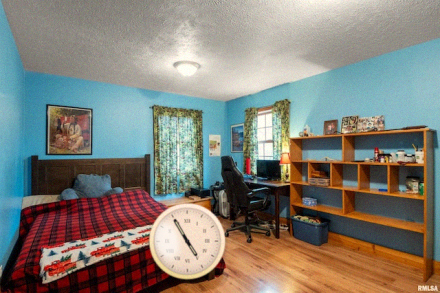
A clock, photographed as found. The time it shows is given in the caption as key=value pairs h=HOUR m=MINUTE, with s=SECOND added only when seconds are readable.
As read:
h=4 m=55
